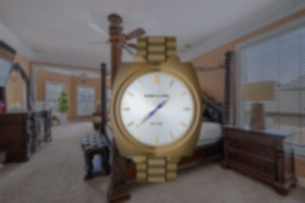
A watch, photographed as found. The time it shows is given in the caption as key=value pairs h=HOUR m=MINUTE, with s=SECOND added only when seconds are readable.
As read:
h=1 m=38
